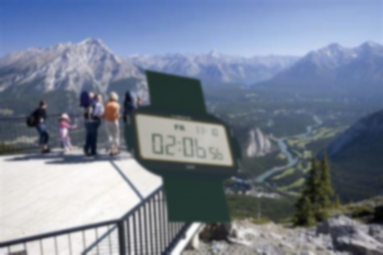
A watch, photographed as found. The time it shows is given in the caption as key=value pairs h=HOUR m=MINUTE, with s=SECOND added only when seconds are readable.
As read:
h=2 m=6
